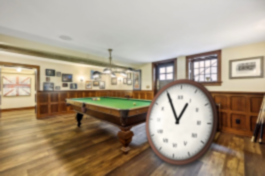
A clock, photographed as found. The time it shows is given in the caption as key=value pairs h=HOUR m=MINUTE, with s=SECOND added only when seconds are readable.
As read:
h=12 m=55
